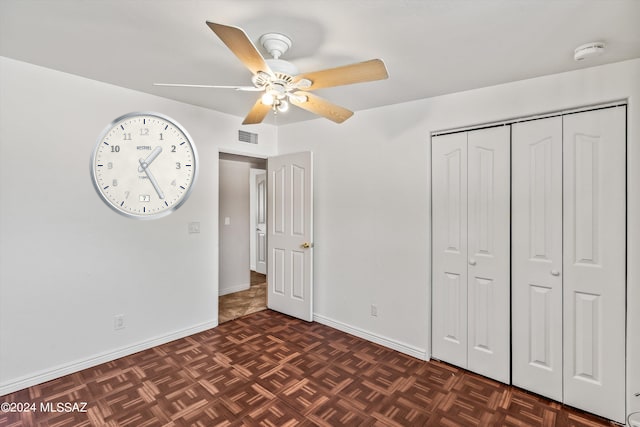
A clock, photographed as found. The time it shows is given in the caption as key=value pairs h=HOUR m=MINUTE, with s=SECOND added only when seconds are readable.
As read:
h=1 m=25
